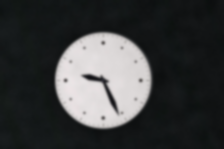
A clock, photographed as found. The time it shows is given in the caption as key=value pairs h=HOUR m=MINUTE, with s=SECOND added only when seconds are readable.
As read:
h=9 m=26
